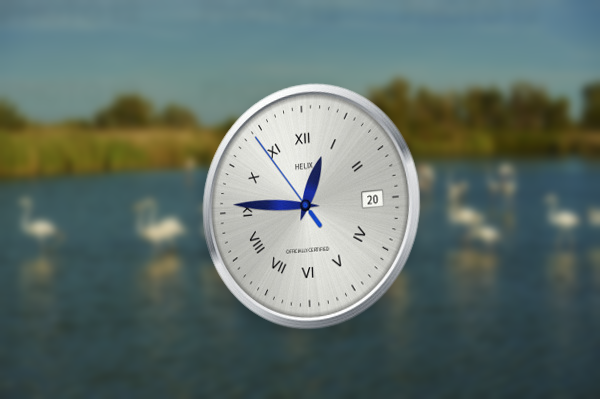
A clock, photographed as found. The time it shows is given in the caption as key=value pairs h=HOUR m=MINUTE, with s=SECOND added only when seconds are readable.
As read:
h=12 m=45 s=54
